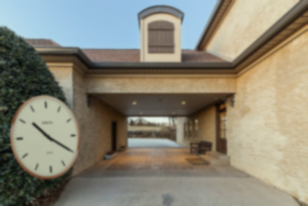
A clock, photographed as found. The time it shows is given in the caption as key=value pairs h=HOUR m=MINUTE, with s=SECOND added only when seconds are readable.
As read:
h=10 m=20
